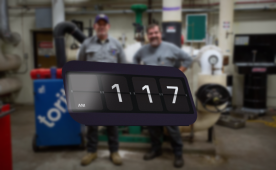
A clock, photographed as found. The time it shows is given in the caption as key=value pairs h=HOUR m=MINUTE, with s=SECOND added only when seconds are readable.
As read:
h=1 m=17
